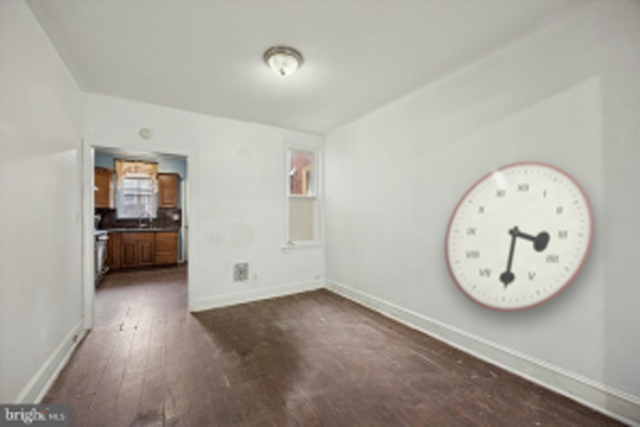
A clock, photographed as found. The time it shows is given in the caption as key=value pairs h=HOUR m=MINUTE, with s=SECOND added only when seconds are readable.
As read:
h=3 m=30
